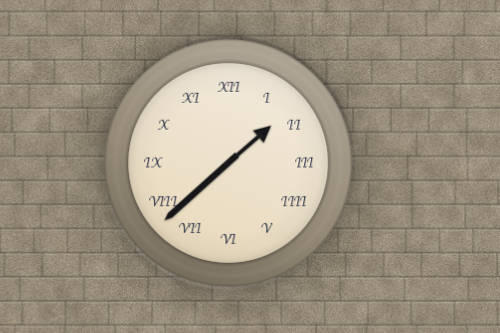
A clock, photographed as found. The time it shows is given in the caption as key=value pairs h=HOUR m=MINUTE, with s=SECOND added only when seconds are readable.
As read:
h=1 m=38
